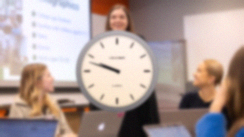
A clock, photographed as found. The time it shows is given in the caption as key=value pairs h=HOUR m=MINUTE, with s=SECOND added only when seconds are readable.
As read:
h=9 m=48
